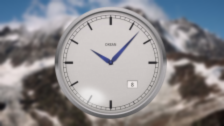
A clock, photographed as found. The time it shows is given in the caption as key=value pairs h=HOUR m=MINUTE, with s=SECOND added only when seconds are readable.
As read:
h=10 m=7
